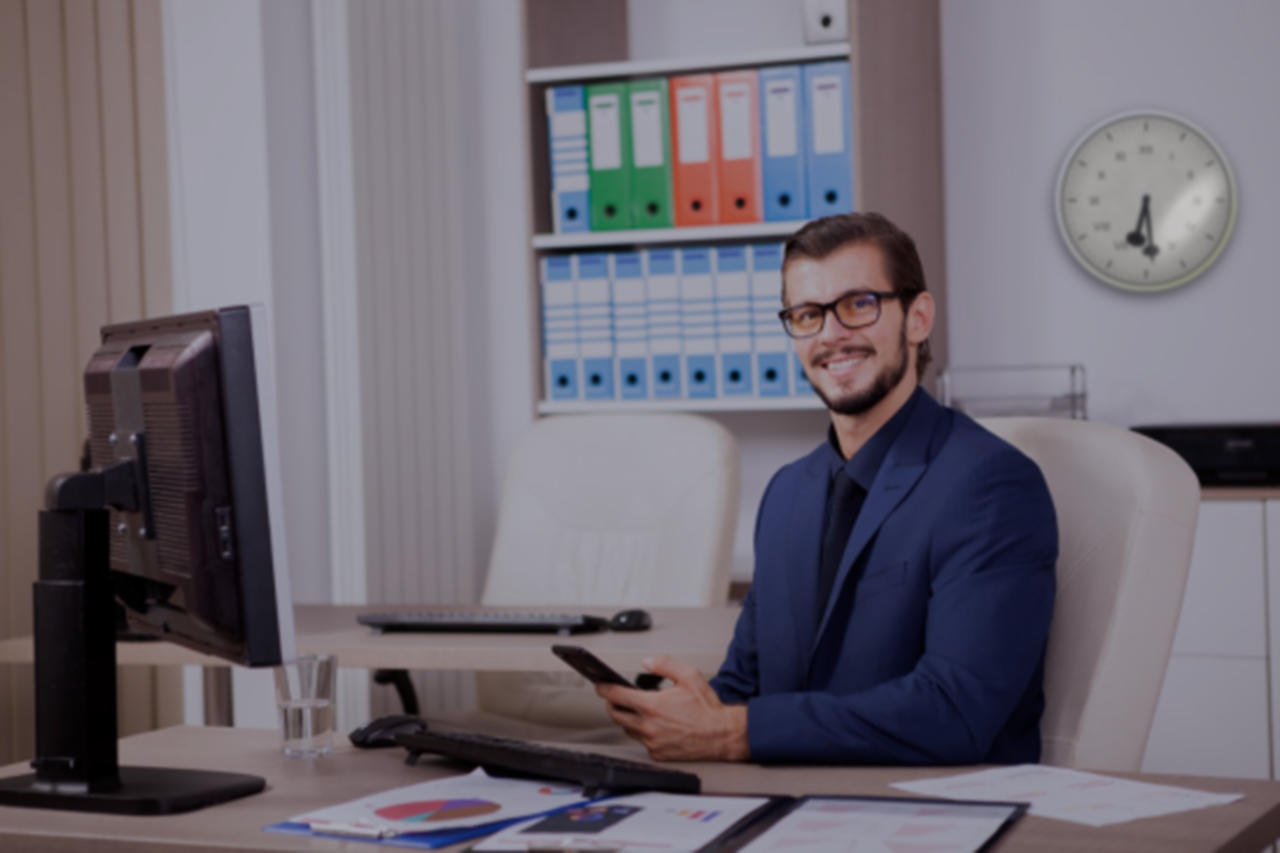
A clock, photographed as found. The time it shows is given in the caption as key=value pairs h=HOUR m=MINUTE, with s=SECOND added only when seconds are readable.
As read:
h=6 m=29
